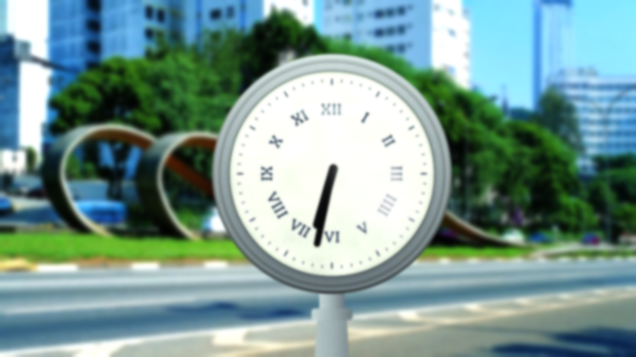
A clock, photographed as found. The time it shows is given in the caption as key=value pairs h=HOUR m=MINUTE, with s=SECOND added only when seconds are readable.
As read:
h=6 m=32
